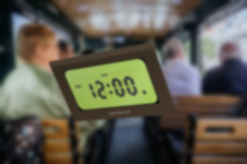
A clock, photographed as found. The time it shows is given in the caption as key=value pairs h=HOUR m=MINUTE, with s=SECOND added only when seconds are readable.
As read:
h=12 m=0
